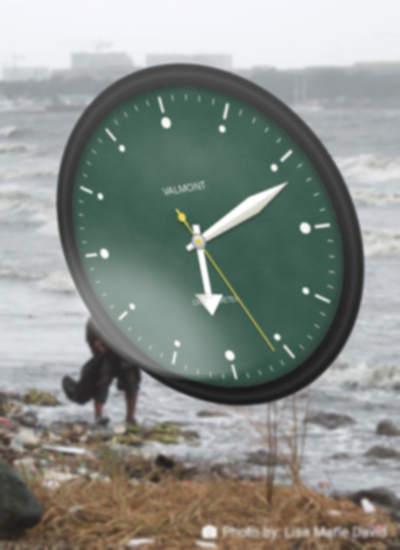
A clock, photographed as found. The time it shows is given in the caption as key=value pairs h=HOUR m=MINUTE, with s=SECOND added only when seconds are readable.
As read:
h=6 m=11 s=26
